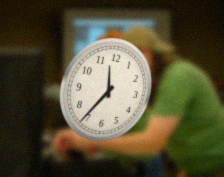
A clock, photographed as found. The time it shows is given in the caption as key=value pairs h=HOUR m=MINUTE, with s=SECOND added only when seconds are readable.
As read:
h=11 m=36
